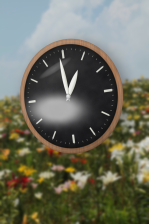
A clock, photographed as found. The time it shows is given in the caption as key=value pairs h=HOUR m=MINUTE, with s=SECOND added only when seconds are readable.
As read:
h=12 m=59
